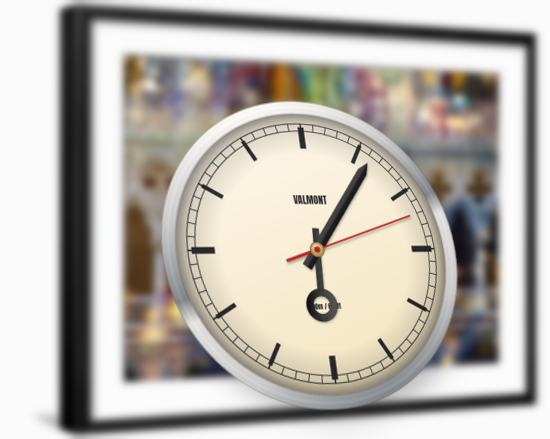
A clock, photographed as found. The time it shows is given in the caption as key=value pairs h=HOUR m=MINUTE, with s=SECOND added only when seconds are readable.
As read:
h=6 m=6 s=12
